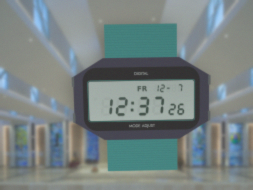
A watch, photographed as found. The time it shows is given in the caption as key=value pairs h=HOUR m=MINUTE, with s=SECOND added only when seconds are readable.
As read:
h=12 m=37 s=26
